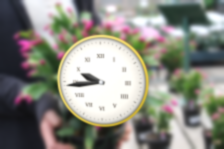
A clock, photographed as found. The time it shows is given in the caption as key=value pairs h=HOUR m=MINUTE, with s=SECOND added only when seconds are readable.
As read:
h=9 m=44
